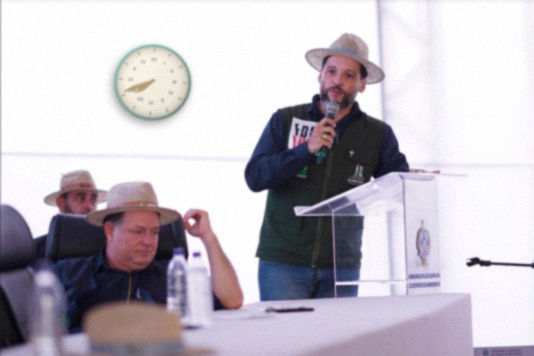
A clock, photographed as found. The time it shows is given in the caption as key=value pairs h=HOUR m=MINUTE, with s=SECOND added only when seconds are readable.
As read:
h=7 m=41
